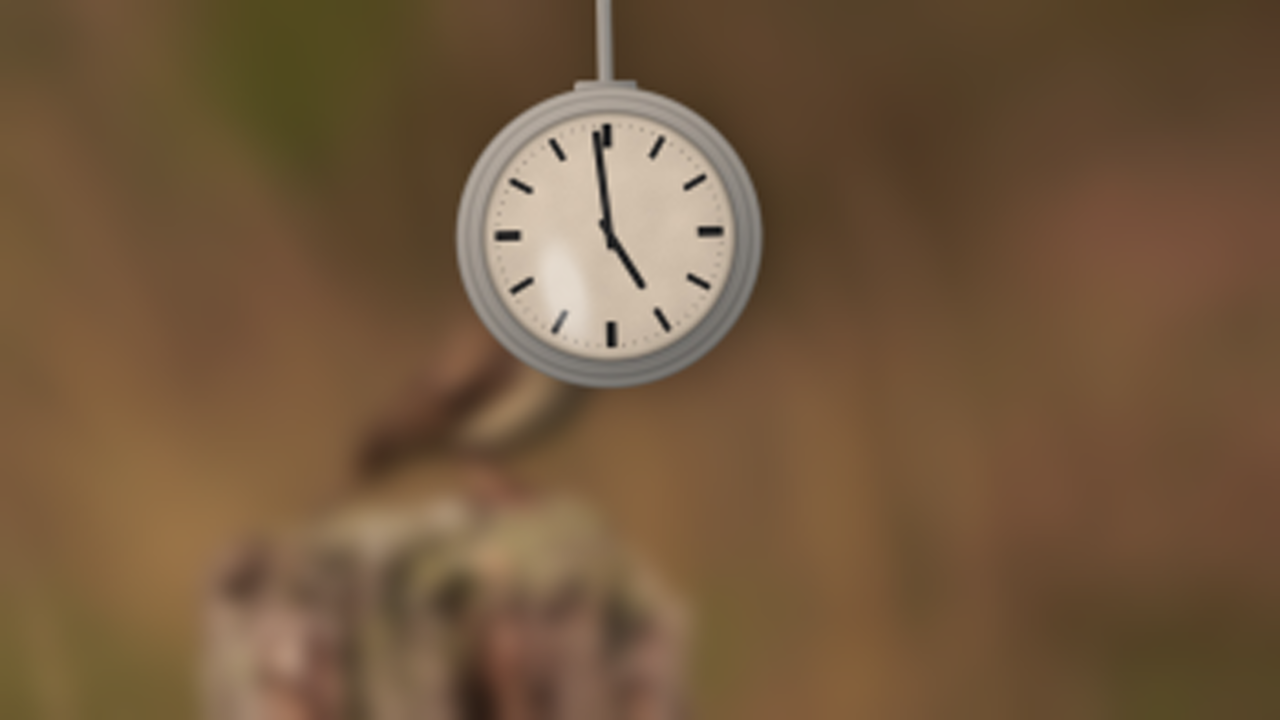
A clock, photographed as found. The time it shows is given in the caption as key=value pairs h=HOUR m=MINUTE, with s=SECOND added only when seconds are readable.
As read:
h=4 m=59
